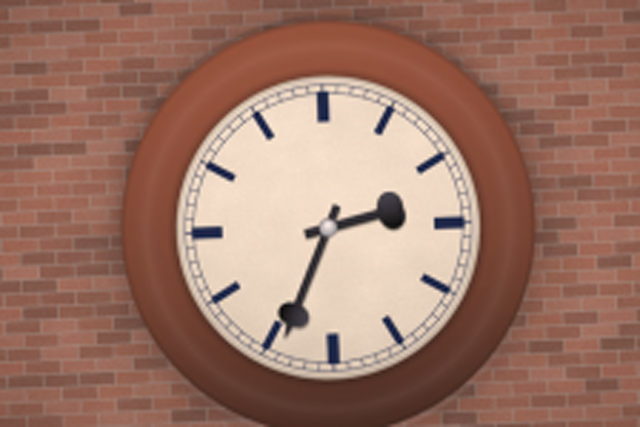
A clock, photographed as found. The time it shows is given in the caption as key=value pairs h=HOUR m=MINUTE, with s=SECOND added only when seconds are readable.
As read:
h=2 m=34
